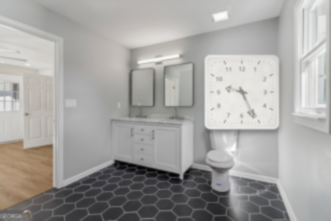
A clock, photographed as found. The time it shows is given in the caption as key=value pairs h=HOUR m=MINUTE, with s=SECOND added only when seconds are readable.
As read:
h=9 m=26
